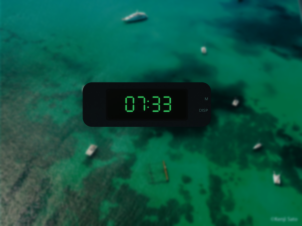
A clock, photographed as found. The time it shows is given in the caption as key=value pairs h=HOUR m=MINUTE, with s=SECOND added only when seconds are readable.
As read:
h=7 m=33
